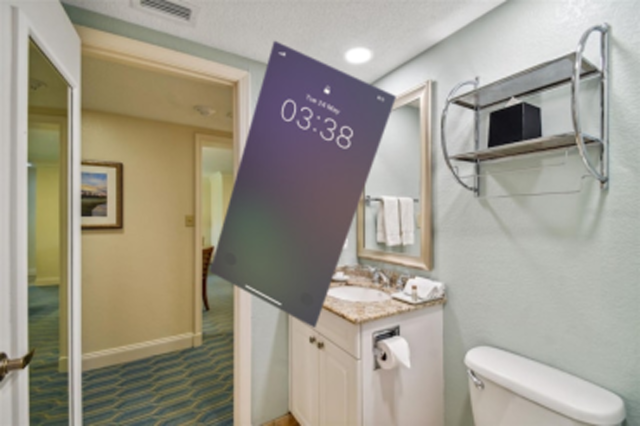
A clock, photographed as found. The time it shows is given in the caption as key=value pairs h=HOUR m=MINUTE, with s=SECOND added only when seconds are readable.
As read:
h=3 m=38
